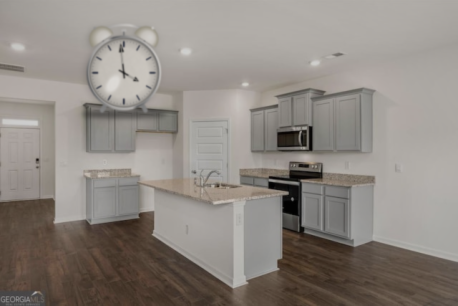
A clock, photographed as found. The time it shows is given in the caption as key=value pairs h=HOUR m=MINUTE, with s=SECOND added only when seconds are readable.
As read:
h=3 m=59
